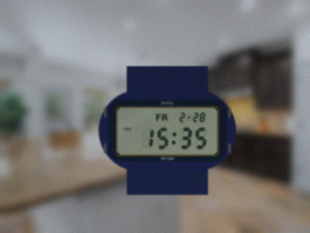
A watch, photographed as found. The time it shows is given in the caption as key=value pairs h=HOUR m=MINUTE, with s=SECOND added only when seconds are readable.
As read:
h=15 m=35
